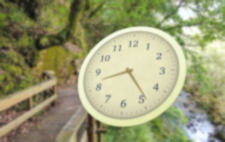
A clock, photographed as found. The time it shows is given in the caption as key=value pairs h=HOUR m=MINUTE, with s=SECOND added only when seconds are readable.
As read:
h=8 m=24
